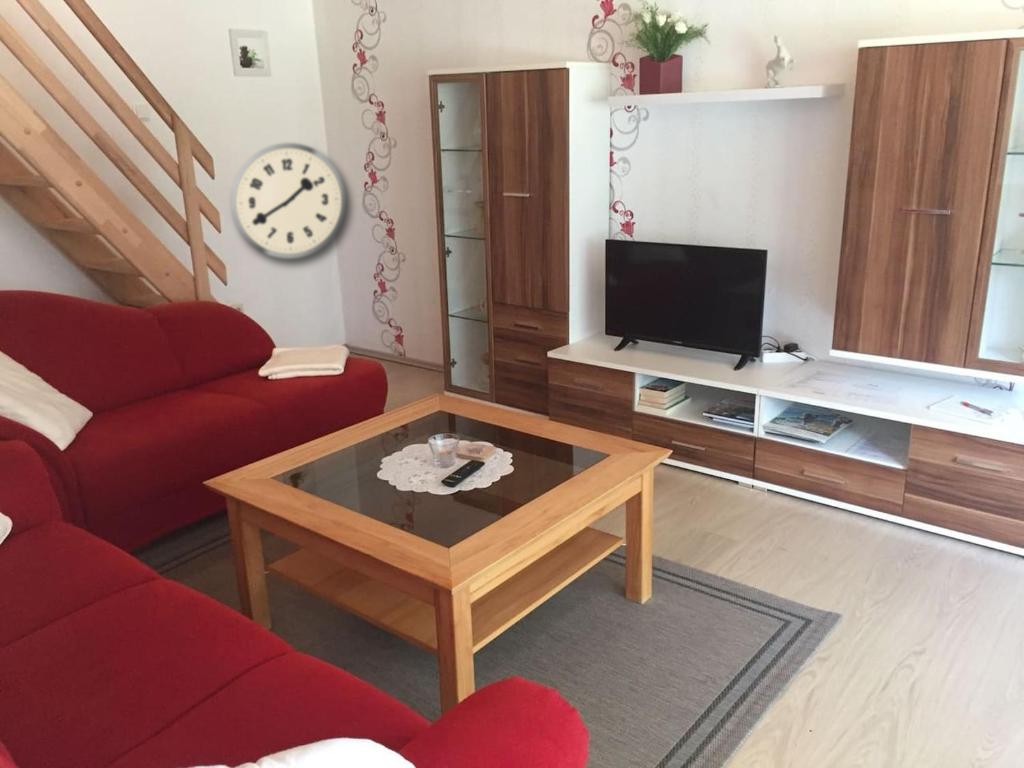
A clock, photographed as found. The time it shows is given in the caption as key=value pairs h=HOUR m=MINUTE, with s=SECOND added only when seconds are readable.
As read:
h=1 m=40
